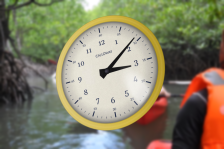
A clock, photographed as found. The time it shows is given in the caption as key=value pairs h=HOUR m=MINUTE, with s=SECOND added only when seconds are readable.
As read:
h=3 m=9
